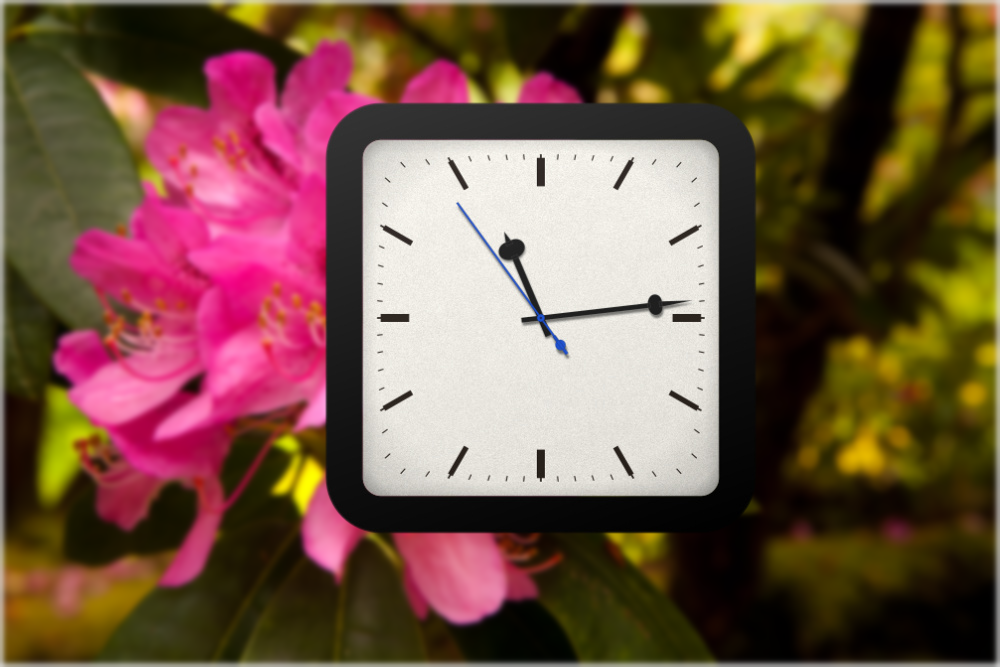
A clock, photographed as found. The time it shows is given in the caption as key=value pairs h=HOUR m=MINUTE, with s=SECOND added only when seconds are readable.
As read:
h=11 m=13 s=54
